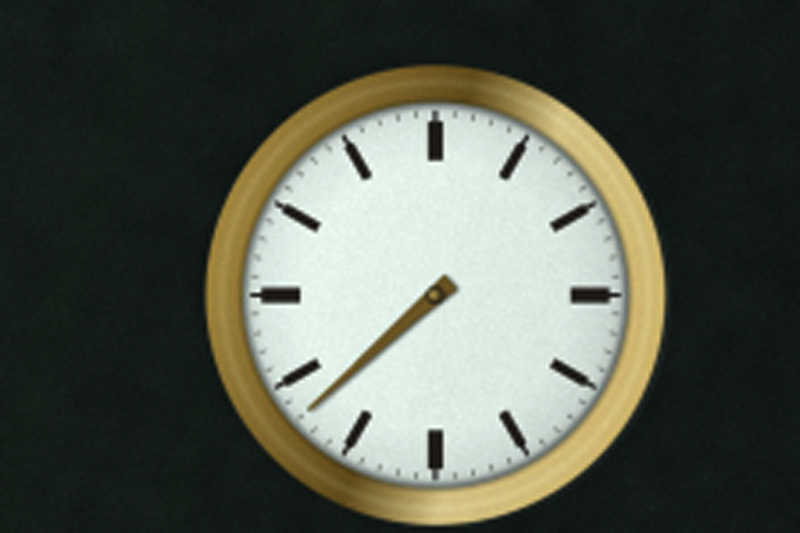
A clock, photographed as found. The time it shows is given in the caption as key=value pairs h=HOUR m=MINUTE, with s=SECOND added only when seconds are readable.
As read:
h=7 m=38
